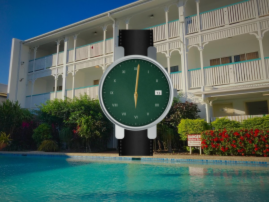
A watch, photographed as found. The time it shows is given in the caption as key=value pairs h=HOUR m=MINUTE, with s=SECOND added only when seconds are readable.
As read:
h=6 m=1
